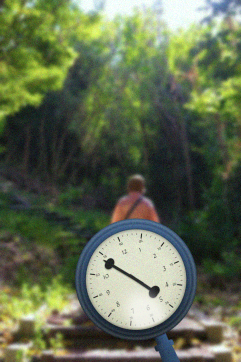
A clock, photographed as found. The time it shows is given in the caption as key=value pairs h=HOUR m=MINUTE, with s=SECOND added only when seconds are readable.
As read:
h=4 m=54
